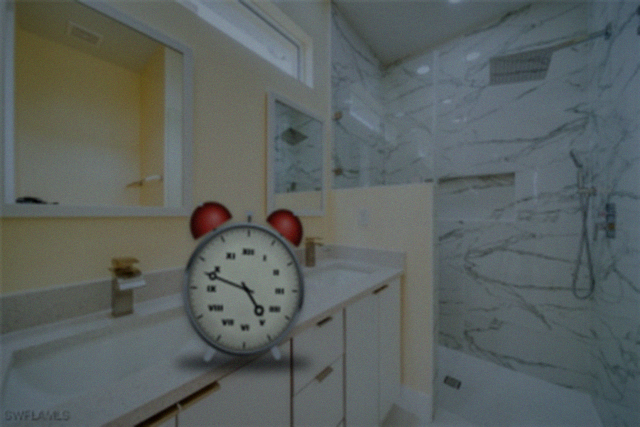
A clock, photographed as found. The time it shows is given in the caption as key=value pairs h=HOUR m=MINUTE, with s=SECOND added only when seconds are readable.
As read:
h=4 m=48
